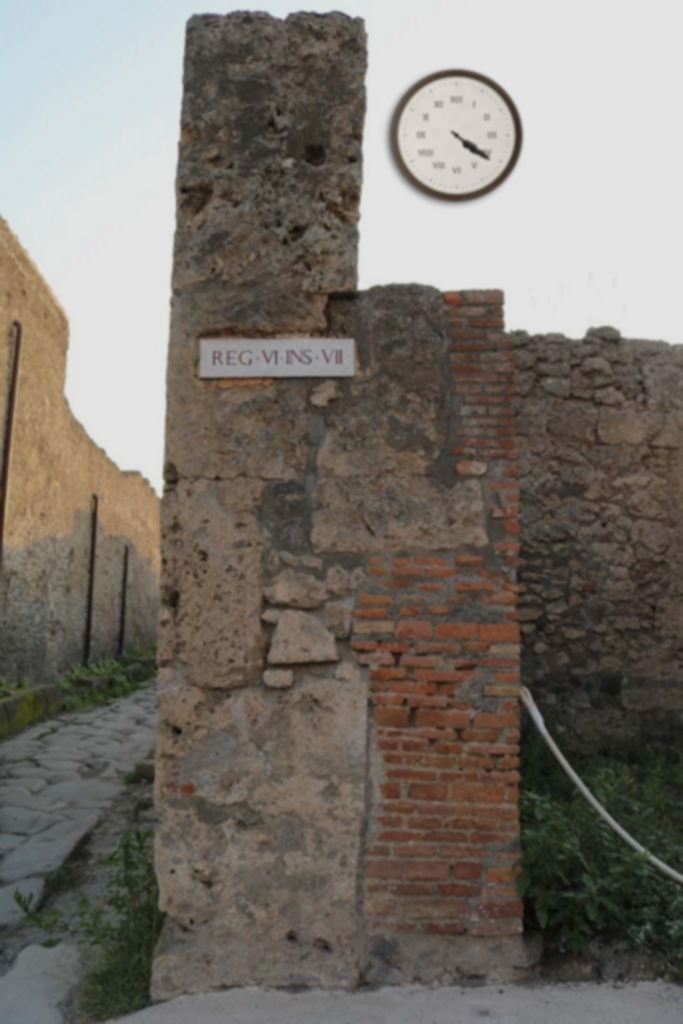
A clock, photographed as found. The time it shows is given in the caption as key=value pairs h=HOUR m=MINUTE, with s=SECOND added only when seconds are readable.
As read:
h=4 m=21
